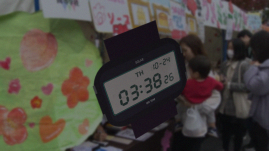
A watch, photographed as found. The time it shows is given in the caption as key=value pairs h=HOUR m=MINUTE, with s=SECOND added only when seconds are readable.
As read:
h=3 m=38 s=26
